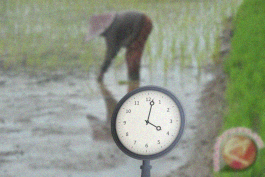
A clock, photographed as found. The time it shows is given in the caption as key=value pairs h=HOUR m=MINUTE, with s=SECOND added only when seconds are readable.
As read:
h=4 m=2
